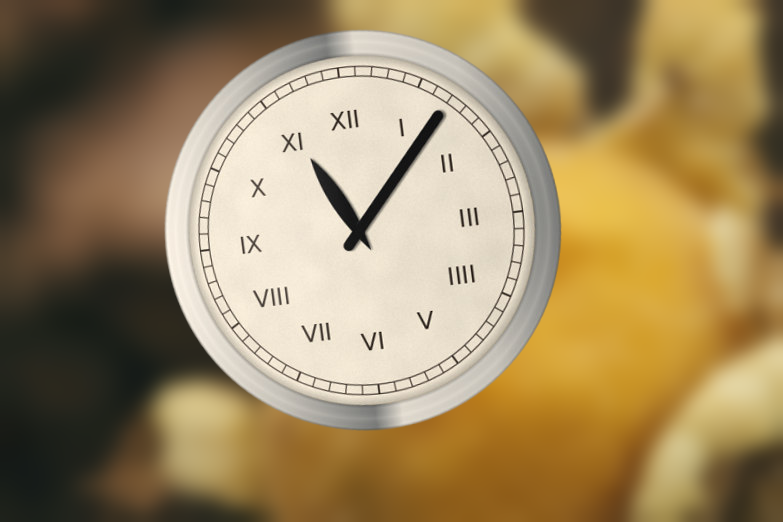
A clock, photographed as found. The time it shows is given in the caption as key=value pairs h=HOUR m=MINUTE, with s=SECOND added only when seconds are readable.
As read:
h=11 m=7
